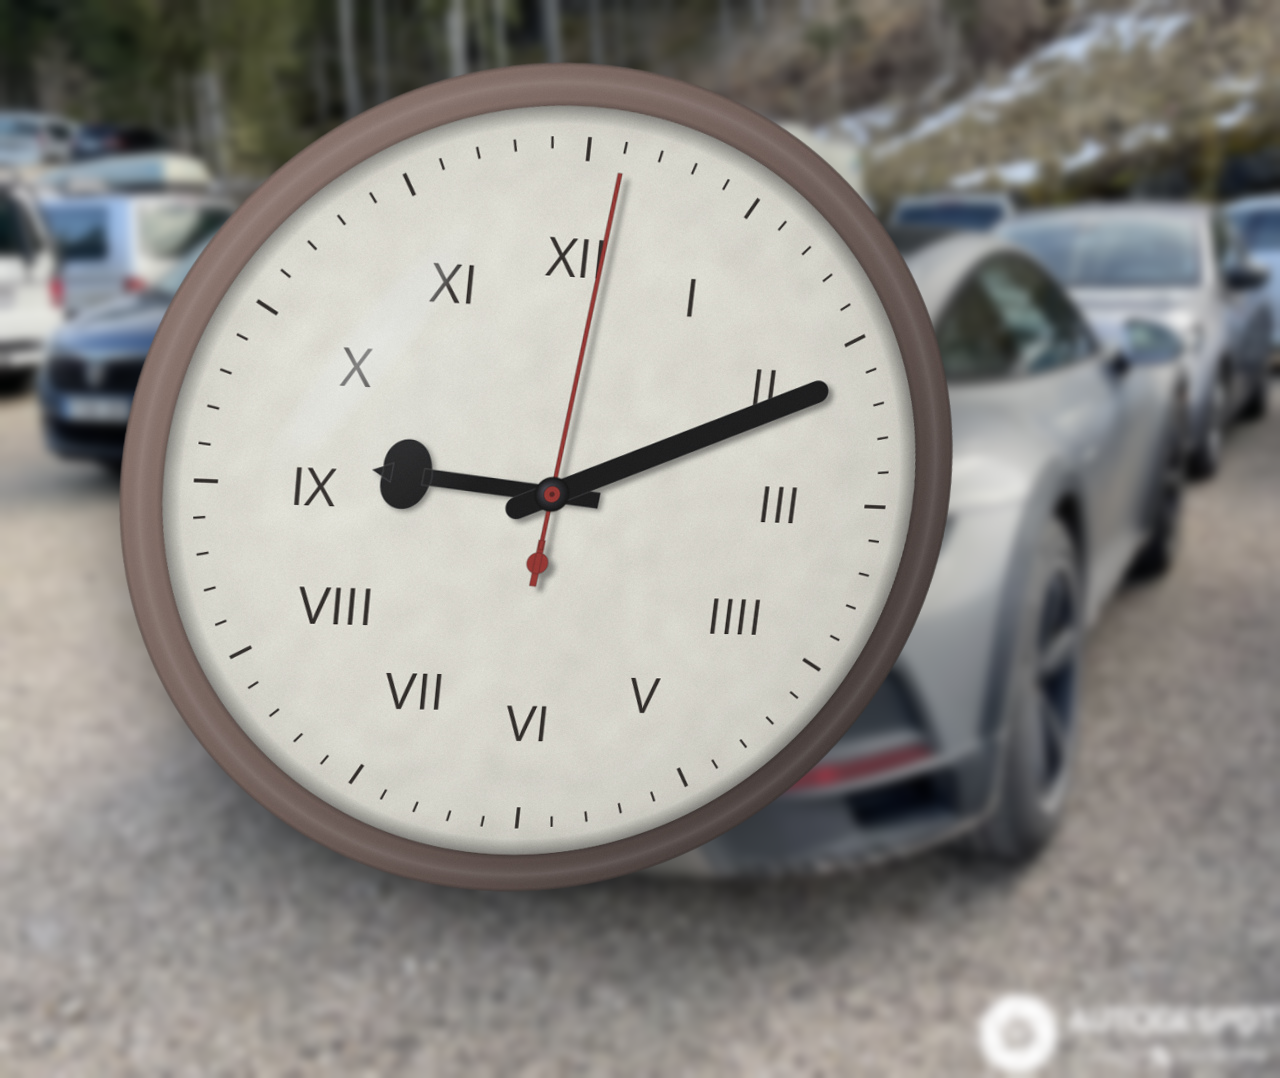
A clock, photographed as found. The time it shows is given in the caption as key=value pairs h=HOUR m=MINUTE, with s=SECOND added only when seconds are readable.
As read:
h=9 m=11 s=1
